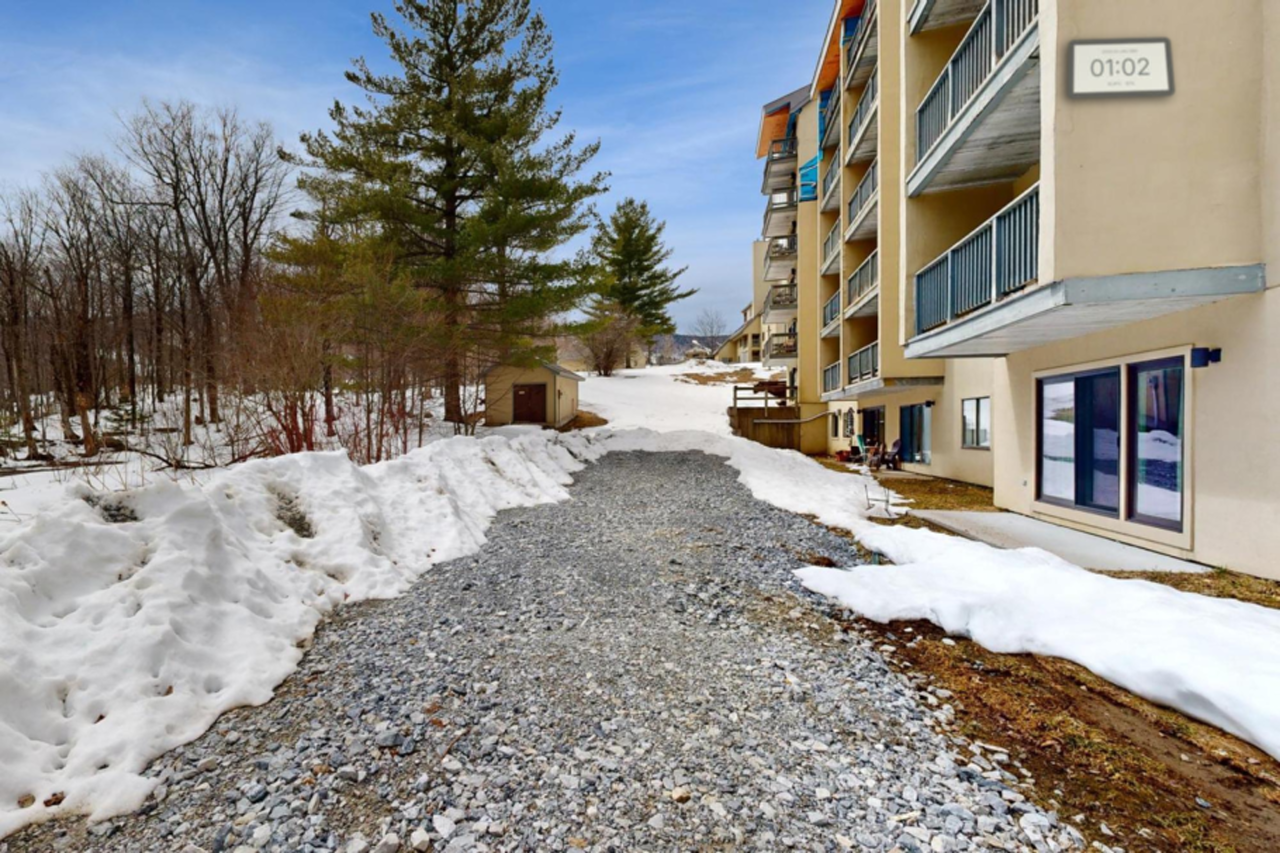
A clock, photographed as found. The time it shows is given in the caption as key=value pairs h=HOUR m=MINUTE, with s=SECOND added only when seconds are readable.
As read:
h=1 m=2
